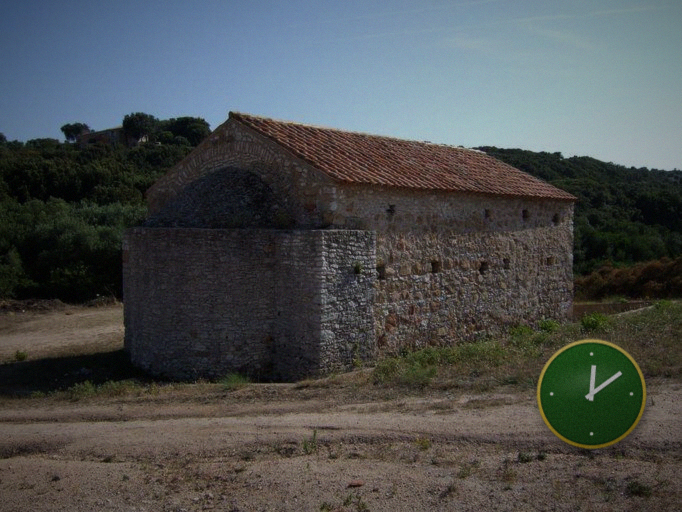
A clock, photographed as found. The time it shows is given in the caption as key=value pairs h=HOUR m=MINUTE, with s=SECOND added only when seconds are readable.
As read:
h=12 m=9
